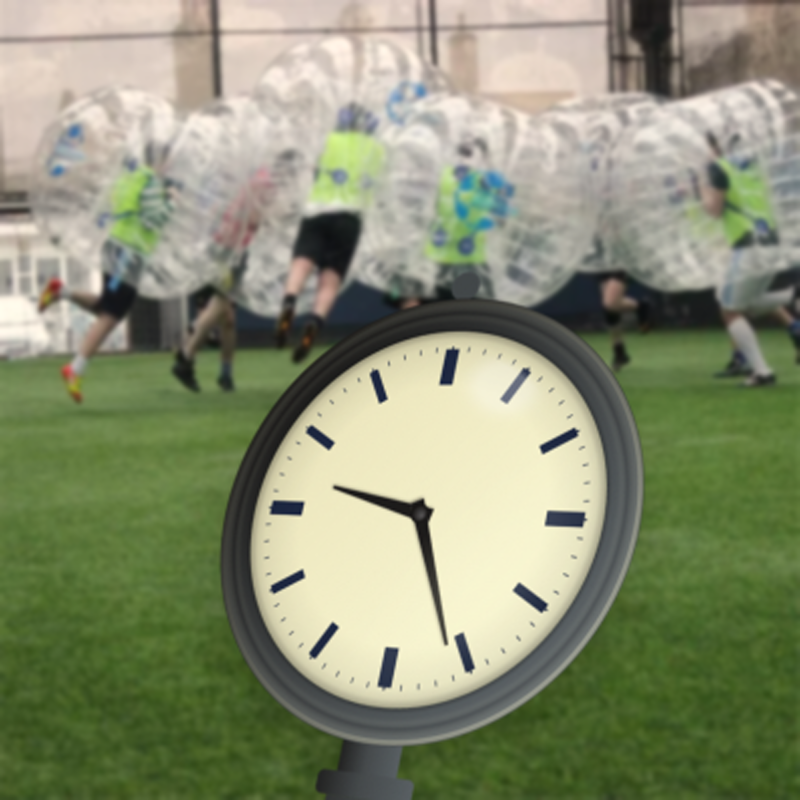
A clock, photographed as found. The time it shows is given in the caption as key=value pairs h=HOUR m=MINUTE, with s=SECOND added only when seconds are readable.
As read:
h=9 m=26
